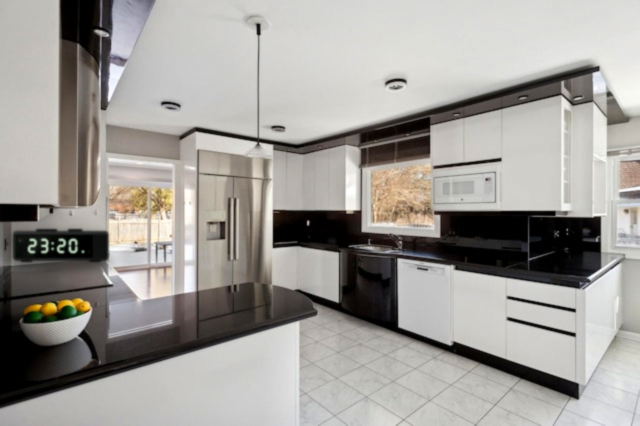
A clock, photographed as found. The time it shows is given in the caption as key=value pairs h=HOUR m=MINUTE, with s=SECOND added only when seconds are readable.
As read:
h=23 m=20
